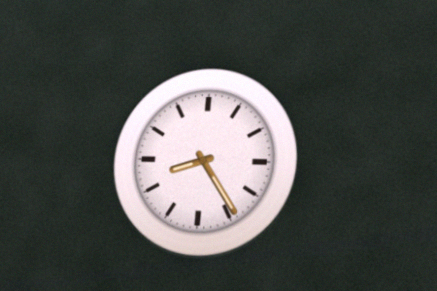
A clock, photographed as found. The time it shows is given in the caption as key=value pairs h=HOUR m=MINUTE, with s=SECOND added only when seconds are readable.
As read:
h=8 m=24
